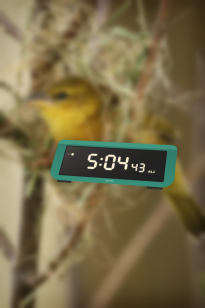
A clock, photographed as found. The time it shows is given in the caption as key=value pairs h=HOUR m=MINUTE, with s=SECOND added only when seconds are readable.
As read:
h=5 m=4 s=43
